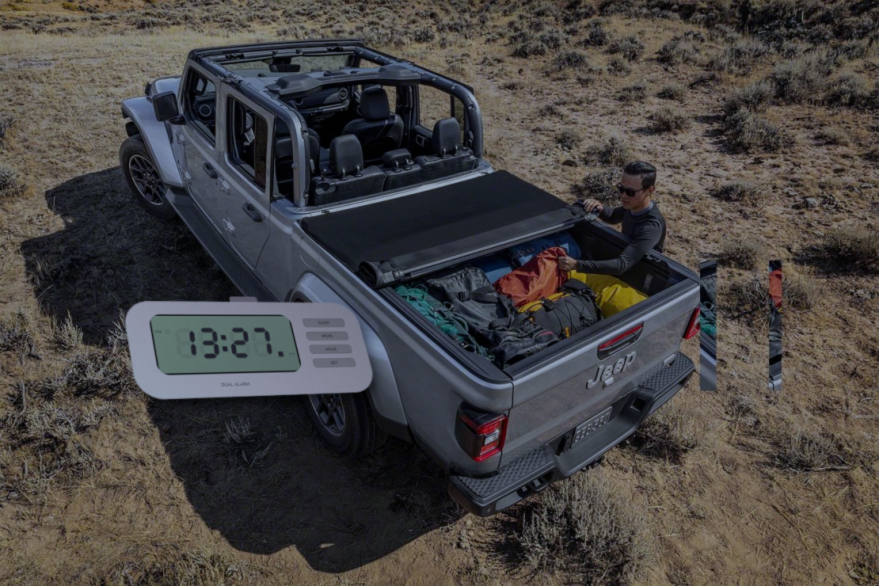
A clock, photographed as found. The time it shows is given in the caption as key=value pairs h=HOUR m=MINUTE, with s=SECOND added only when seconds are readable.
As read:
h=13 m=27
